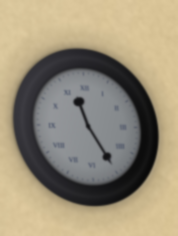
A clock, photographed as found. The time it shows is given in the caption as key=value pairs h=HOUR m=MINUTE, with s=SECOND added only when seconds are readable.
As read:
h=11 m=25
